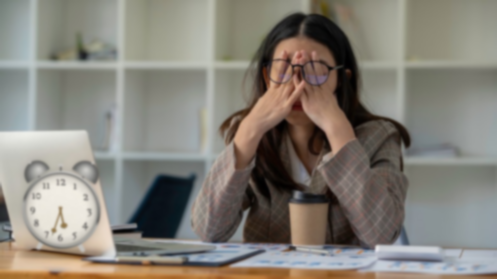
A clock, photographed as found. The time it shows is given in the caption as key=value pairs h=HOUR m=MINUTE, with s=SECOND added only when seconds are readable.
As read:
h=5 m=33
